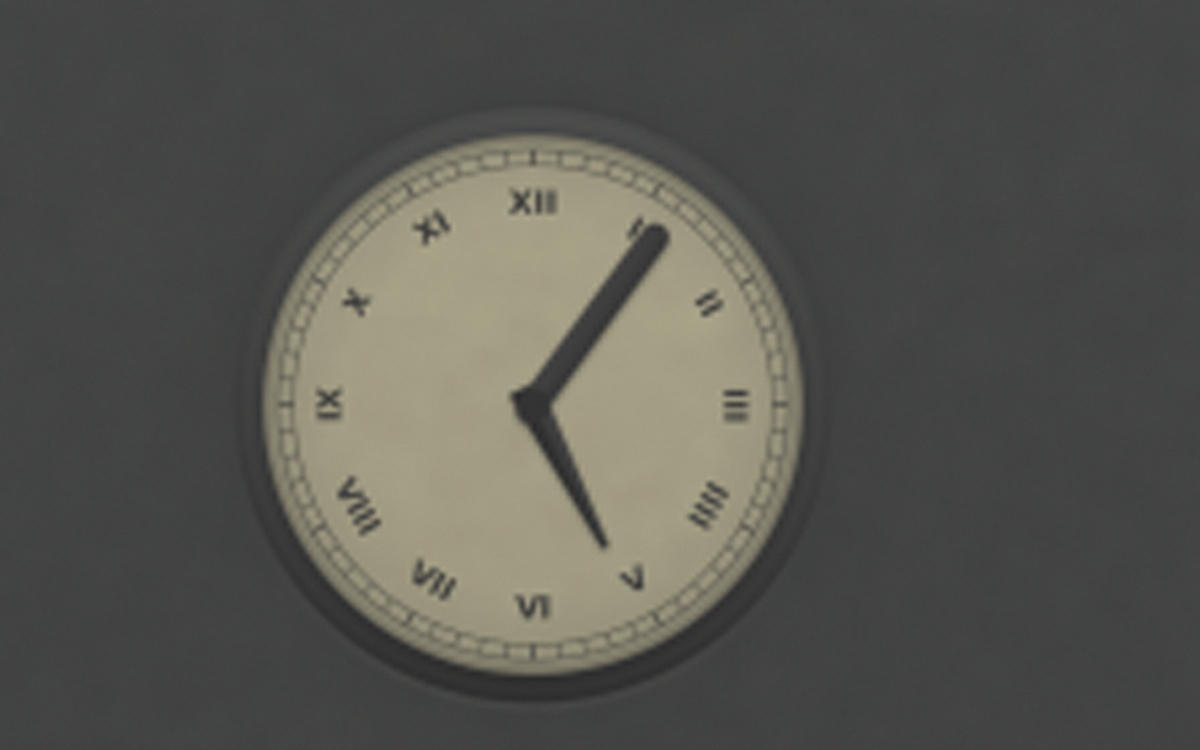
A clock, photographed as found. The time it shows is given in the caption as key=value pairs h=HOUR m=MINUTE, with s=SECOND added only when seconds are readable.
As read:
h=5 m=6
